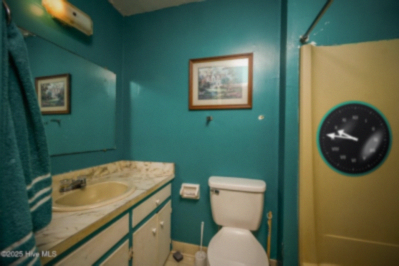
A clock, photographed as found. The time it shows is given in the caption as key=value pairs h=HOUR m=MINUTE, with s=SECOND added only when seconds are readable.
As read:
h=9 m=46
